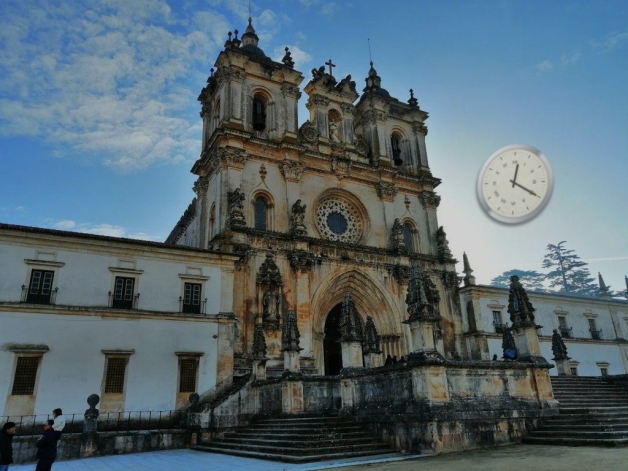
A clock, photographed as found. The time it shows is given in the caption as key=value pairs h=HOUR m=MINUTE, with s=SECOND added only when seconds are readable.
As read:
h=12 m=20
